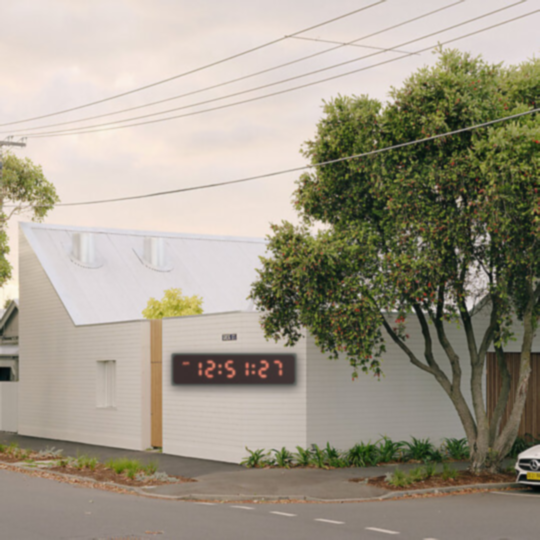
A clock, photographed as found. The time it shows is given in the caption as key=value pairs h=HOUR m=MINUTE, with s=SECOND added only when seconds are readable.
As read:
h=12 m=51 s=27
